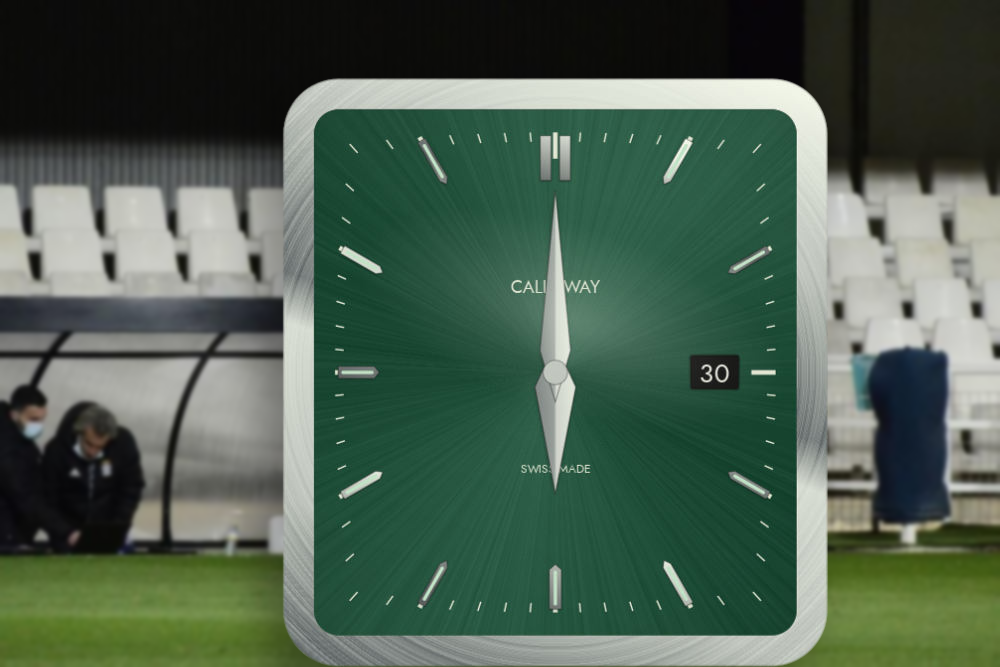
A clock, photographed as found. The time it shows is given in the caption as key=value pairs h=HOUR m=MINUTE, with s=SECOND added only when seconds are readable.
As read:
h=6 m=0
